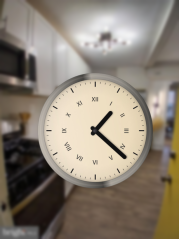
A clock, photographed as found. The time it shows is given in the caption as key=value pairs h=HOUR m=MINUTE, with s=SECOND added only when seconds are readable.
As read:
h=1 m=22
